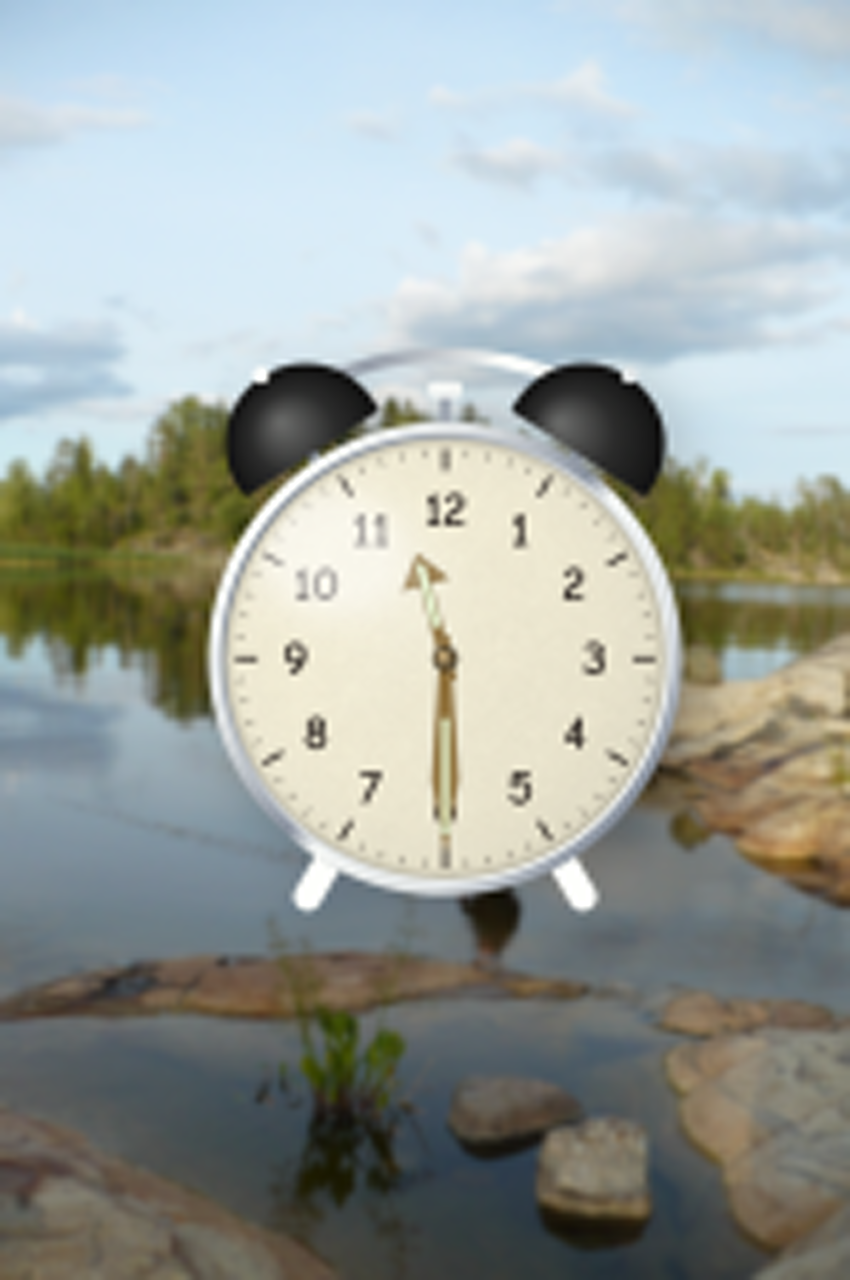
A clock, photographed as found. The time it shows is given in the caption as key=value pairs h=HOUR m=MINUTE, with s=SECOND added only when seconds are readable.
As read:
h=11 m=30
